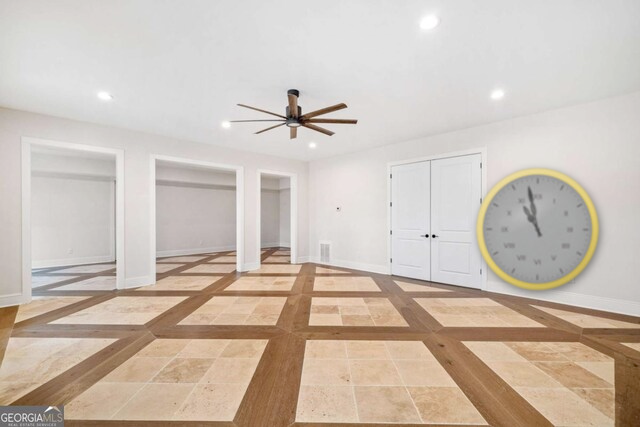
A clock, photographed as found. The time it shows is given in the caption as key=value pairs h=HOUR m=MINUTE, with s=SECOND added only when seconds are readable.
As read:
h=10 m=58
